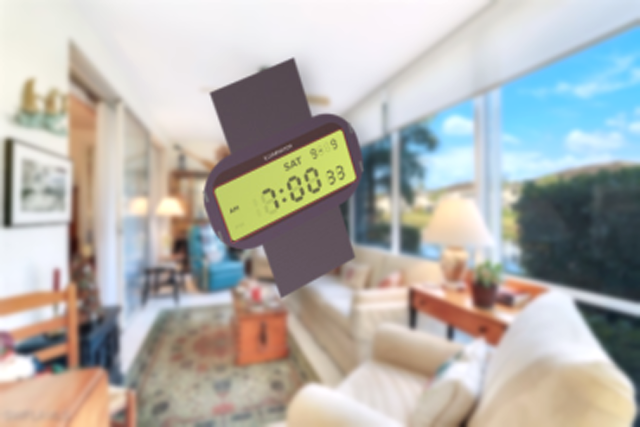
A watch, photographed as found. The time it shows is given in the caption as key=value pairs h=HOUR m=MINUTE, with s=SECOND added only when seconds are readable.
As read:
h=7 m=0 s=33
